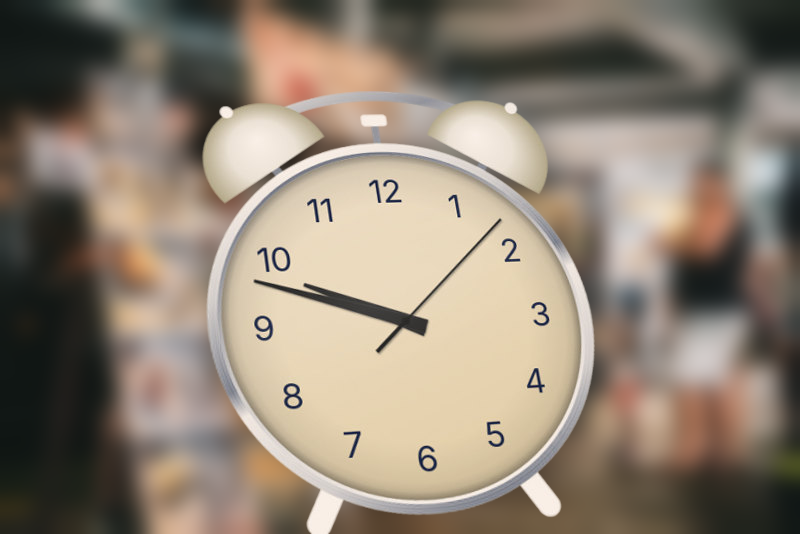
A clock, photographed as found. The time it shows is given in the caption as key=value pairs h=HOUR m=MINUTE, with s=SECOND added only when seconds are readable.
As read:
h=9 m=48 s=8
